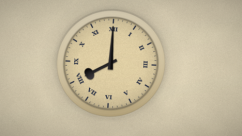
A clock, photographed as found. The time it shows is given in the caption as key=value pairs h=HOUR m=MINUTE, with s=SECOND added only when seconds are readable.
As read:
h=8 m=0
